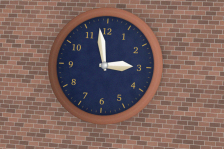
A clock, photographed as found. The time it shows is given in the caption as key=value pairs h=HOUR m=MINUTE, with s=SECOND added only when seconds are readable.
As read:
h=2 m=58
